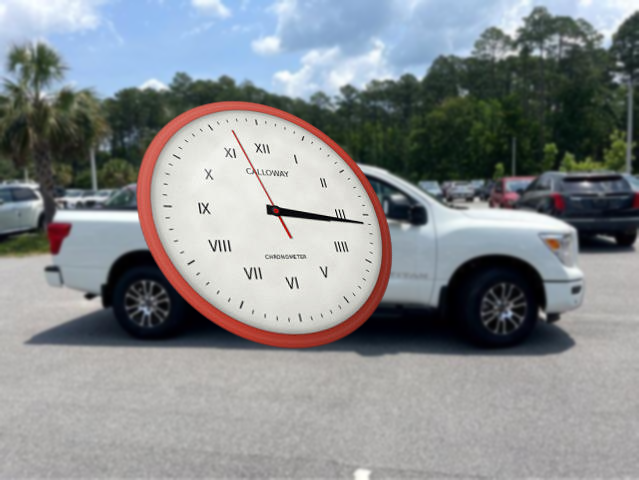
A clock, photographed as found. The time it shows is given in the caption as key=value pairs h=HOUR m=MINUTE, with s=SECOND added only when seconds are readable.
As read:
h=3 m=15 s=57
